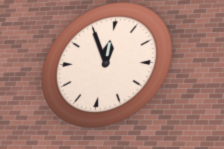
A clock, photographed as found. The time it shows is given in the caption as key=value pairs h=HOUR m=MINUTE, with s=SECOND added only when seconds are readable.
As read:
h=11 m=55
